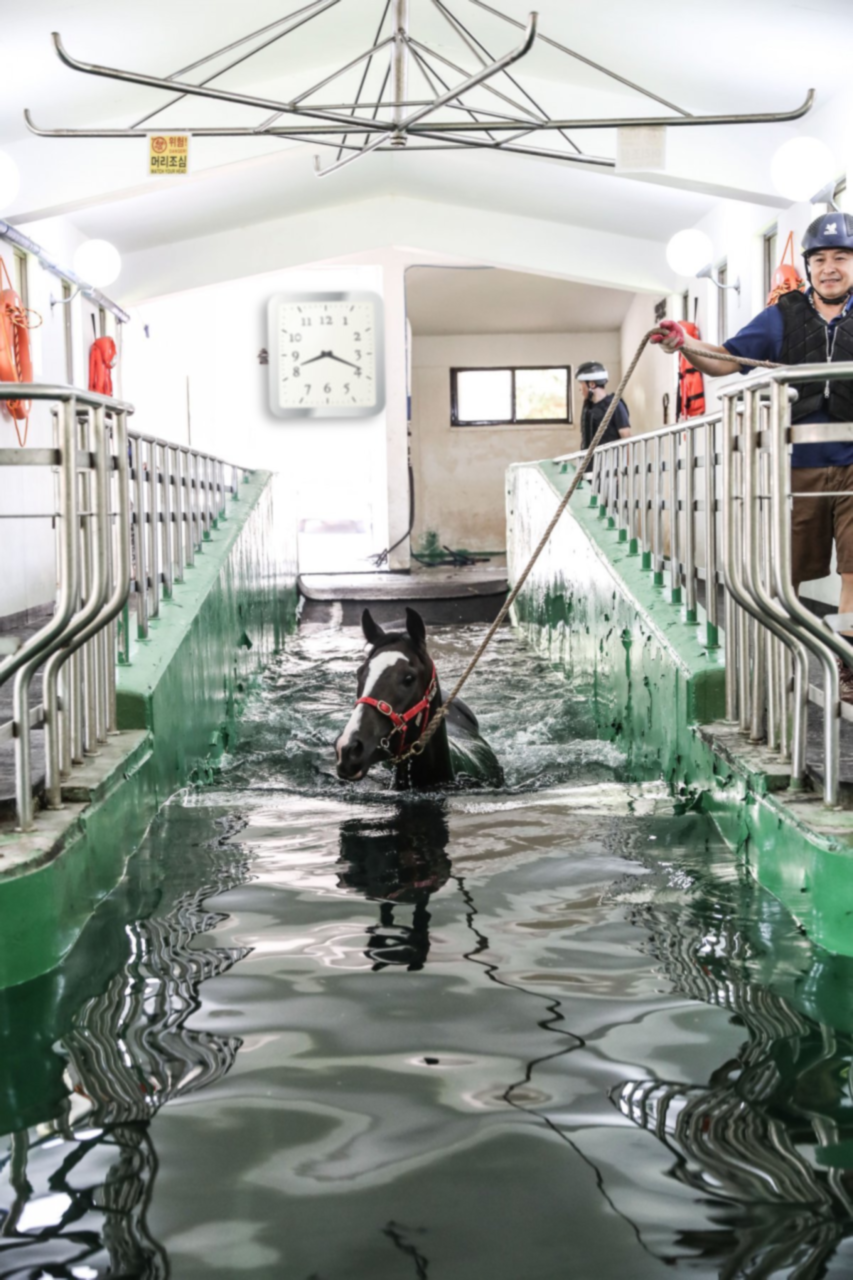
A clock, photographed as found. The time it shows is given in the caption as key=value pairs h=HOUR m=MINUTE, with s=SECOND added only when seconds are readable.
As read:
h=8 m=19
